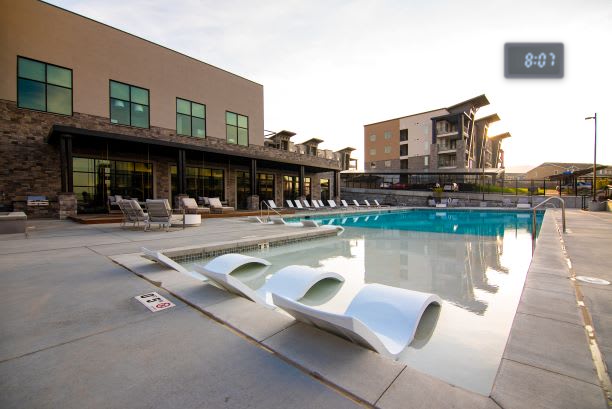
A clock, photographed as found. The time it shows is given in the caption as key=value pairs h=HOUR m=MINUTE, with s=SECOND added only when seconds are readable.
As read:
h=8 m=7
